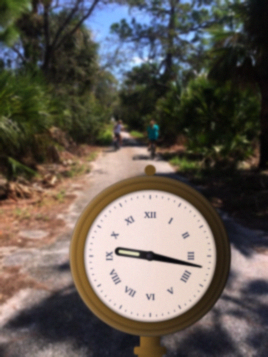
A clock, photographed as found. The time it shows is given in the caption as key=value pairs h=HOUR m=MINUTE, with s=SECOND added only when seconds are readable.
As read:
h=9 m=17
